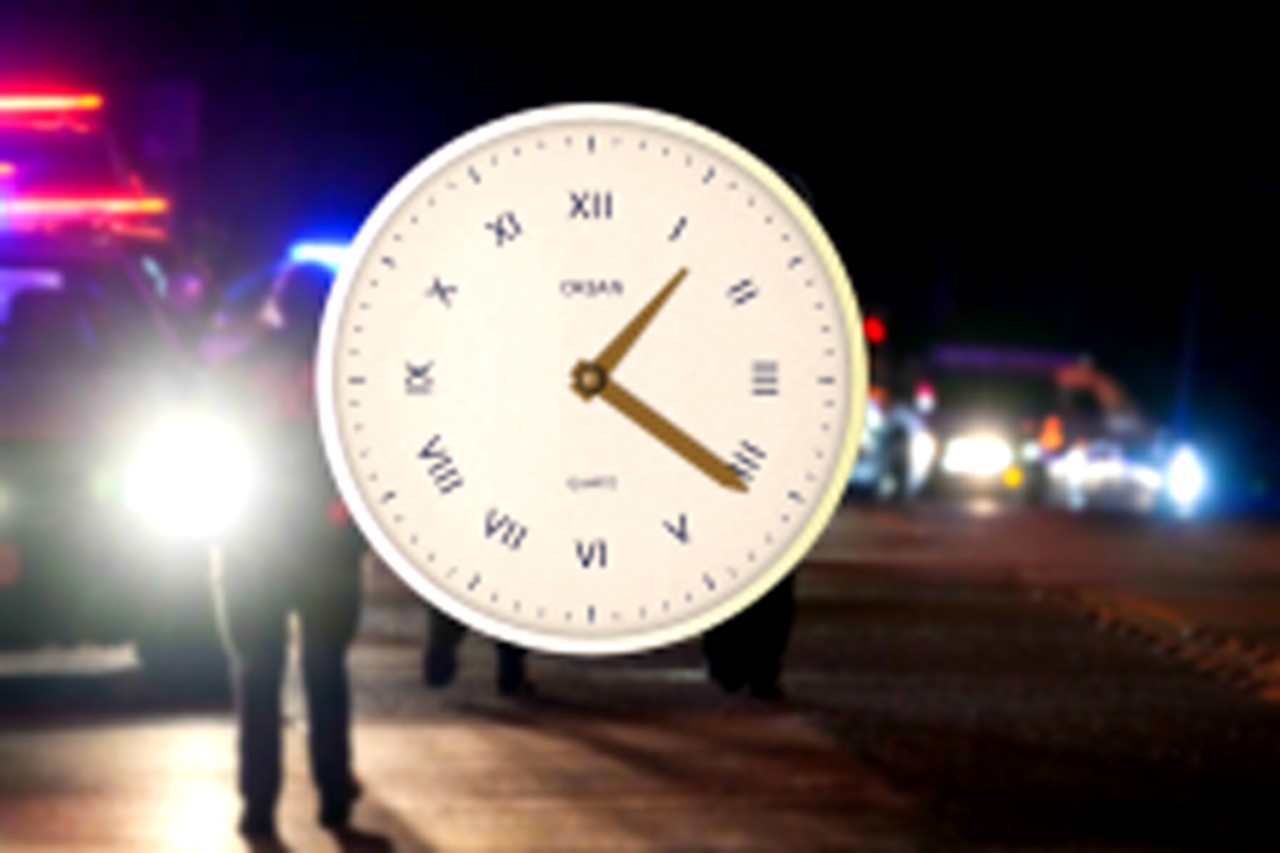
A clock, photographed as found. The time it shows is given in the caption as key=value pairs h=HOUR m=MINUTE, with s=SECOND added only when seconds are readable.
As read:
h=1 m=21
